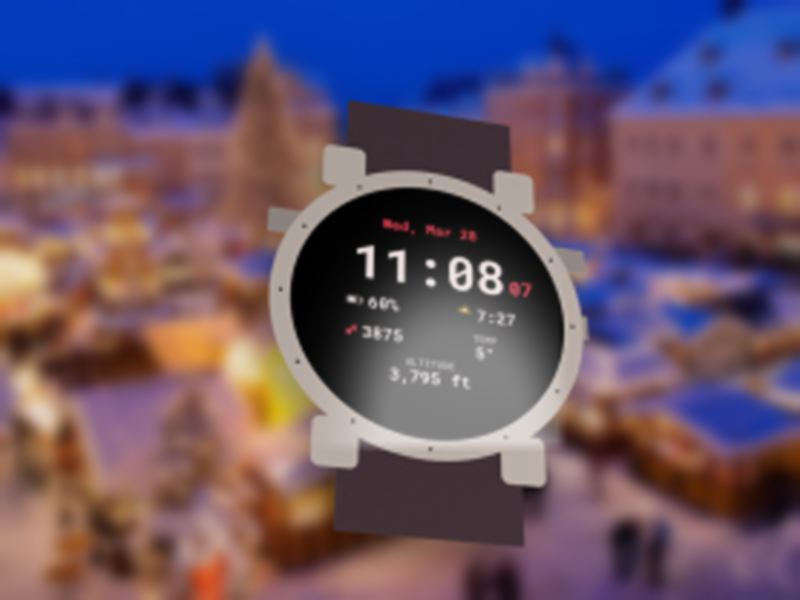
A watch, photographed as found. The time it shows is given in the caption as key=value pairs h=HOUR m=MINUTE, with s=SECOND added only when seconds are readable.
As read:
h=11 m=8
